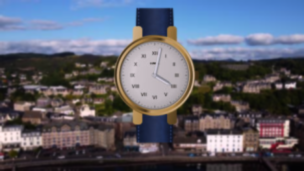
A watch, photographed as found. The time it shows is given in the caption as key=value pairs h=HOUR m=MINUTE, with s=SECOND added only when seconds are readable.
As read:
h=4 m=2
